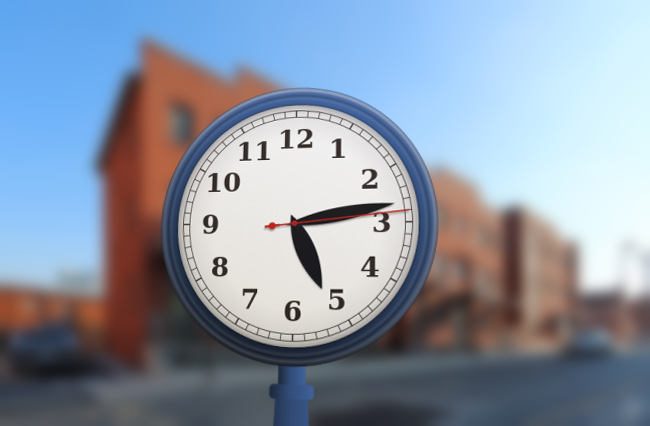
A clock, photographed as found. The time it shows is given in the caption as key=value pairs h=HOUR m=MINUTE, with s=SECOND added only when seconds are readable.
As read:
h=5 m=13 s=14
